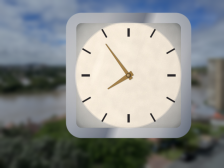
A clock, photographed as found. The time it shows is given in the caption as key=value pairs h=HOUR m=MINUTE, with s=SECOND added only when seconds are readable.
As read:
h=7 m=54
